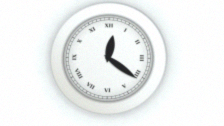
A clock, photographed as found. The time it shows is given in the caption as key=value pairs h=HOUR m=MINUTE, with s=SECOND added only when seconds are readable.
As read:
h=12 m=21
